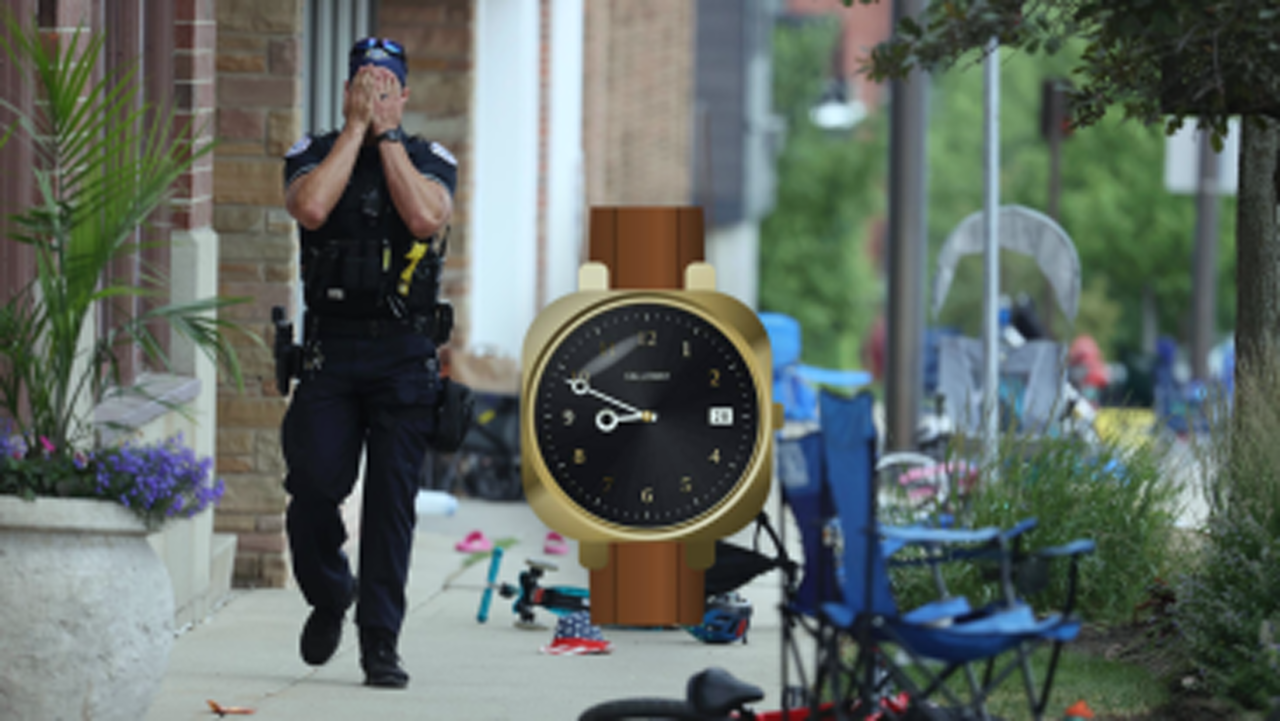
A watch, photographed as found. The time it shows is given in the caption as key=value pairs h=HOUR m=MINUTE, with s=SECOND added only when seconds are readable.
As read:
h=8 m=49
